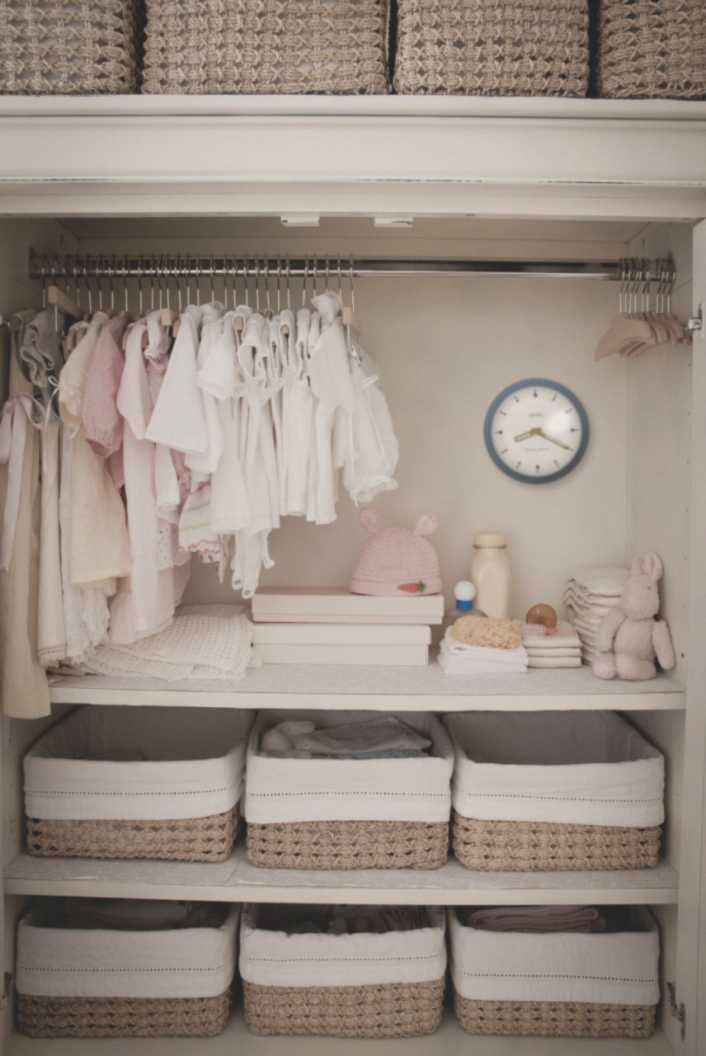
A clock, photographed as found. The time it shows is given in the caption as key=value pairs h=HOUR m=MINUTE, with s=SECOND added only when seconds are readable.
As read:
h=8 m=20
